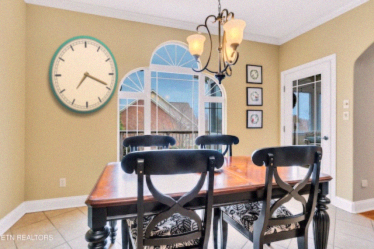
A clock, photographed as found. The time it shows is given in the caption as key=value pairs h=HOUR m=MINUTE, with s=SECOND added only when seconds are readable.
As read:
h=7 m=19
